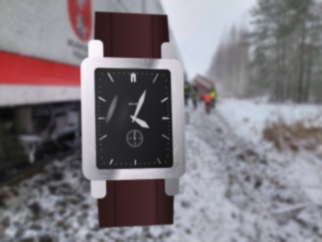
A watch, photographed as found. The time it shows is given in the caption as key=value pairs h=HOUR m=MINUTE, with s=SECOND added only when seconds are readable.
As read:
h=4 m=4
